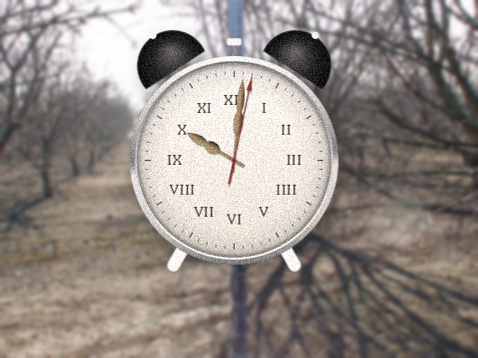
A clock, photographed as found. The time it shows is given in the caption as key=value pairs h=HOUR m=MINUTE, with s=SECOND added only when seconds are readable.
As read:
h=10 m=1 s=2
